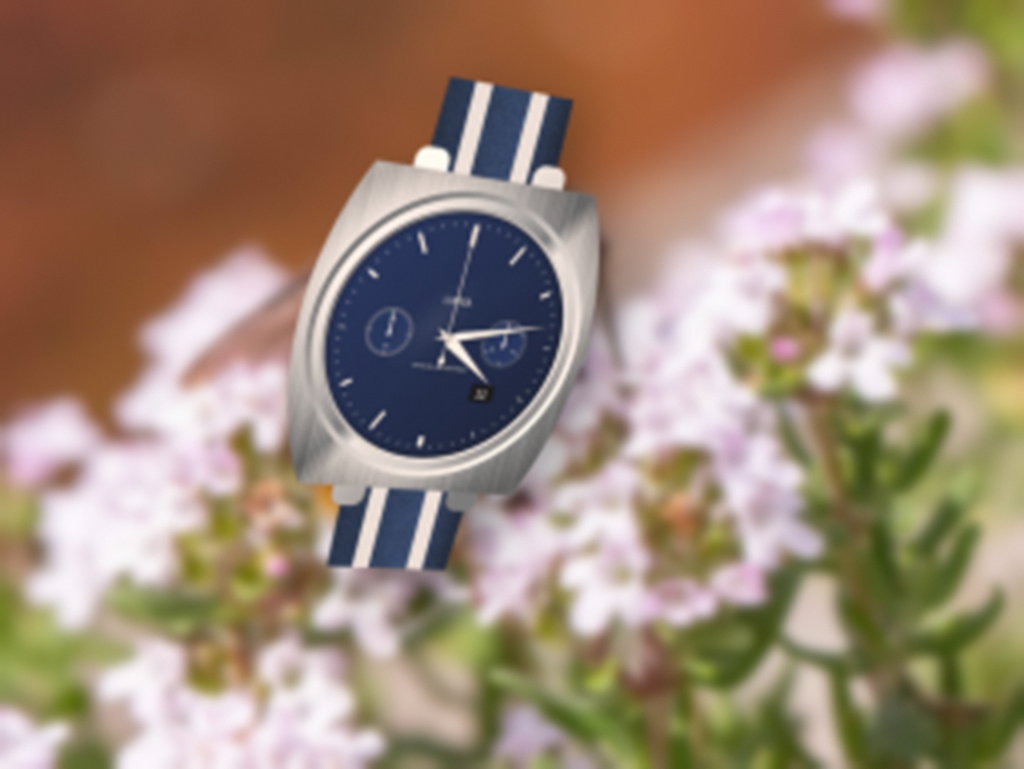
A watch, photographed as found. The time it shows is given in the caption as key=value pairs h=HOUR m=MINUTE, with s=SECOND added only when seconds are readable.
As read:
h=4 m=13
